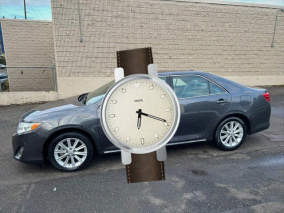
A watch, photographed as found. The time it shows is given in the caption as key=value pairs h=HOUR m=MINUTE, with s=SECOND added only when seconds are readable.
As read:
h=6 m=19
